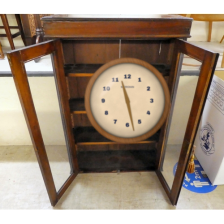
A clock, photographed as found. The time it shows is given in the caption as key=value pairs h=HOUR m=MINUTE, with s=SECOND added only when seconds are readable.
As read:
h=11 m=28
